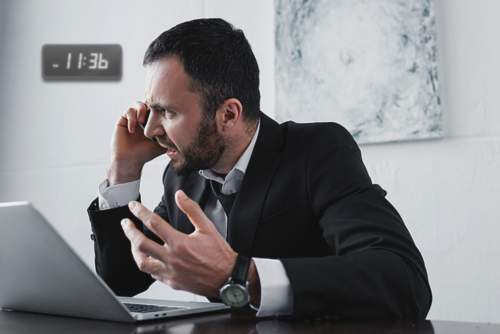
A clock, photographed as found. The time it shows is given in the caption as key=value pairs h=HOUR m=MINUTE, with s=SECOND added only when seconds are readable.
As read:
h=11 m=36
